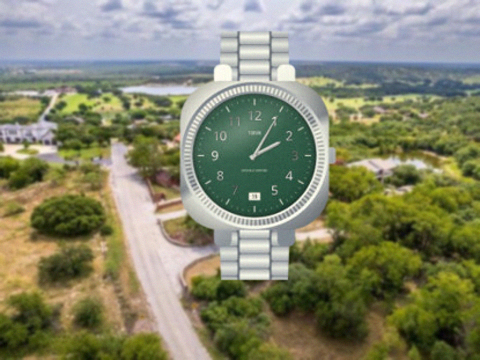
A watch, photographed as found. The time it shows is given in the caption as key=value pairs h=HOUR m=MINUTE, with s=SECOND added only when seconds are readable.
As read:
h=2 m=5
